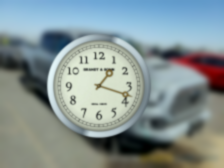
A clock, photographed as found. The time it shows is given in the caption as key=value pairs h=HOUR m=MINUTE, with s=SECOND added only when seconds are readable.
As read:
h=1 m=18
